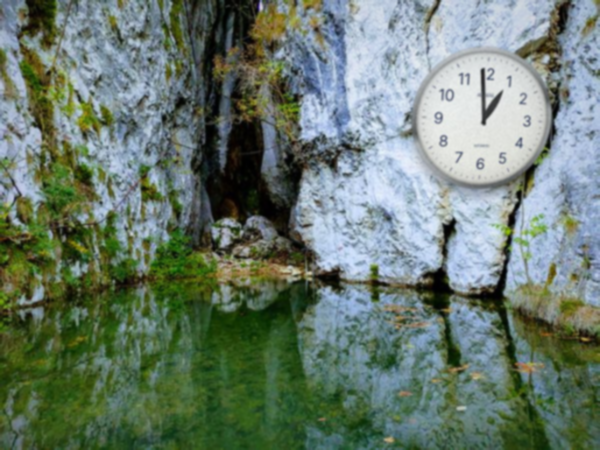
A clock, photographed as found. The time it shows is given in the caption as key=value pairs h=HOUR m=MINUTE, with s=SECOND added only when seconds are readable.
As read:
h=12 m=59
